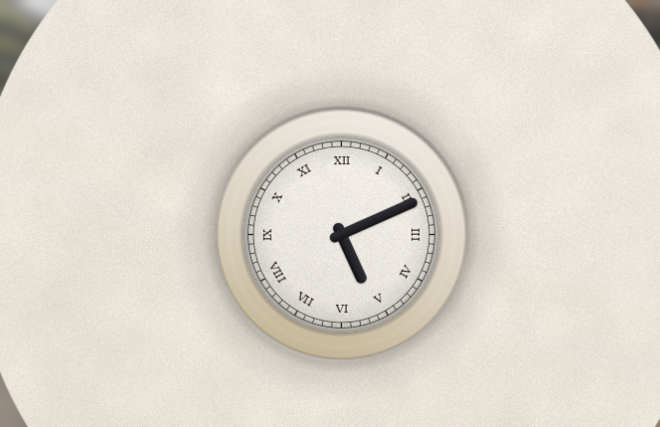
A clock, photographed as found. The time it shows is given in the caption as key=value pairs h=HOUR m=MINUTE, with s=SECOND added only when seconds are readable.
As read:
h=5 m=11
